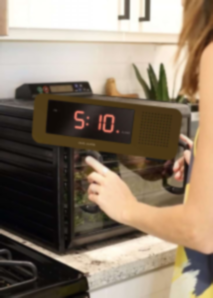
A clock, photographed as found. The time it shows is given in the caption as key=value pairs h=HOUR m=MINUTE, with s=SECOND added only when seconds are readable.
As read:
h=5 m=10
